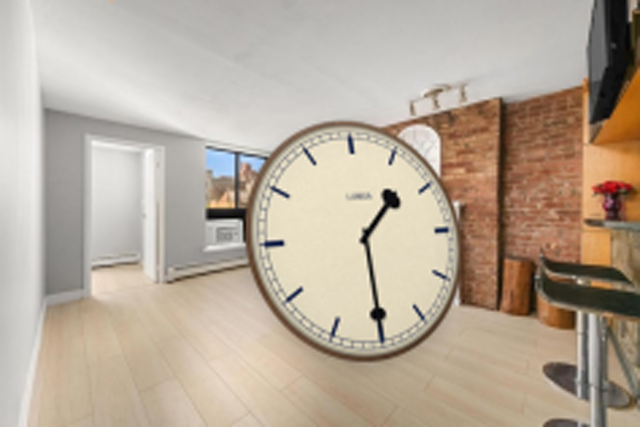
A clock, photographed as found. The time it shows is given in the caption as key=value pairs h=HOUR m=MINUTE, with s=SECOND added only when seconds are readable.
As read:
h=1 m=30
